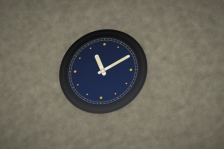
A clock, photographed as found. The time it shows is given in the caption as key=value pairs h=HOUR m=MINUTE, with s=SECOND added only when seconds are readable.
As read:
h=11 m=10
